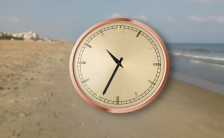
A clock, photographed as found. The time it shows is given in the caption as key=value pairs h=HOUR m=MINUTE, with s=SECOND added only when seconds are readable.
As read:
h=10 m=34
